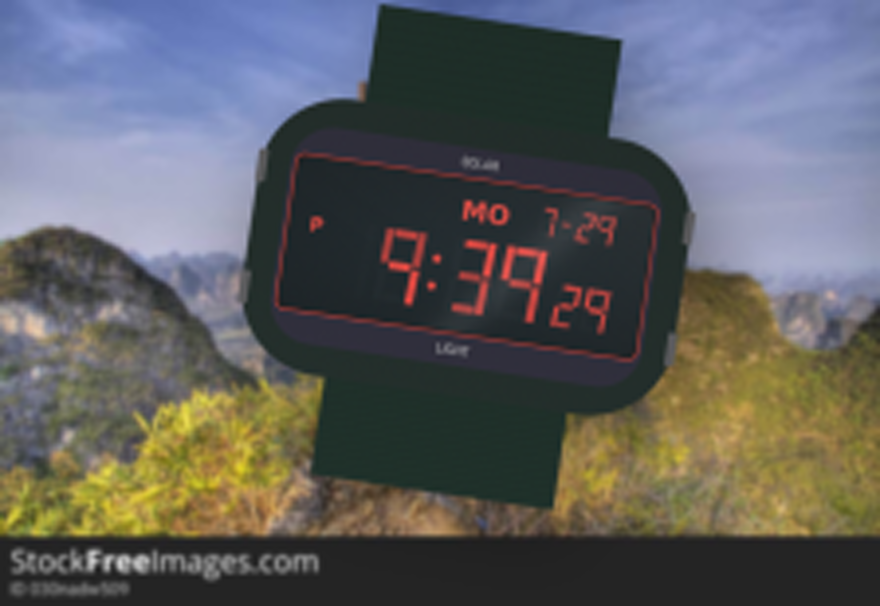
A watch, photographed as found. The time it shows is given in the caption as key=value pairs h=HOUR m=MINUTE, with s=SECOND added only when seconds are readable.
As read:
h=9 m=39 s=29
